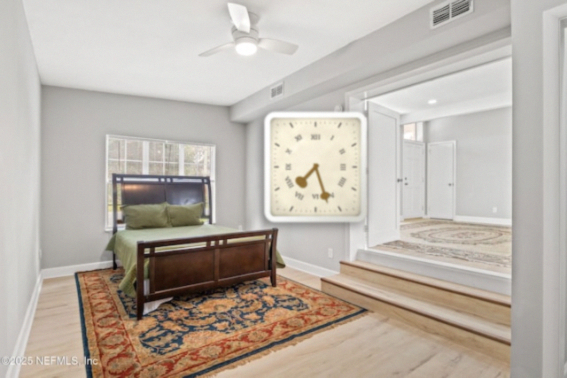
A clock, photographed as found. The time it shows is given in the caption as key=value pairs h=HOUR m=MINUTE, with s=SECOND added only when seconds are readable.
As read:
h=7 m=27
